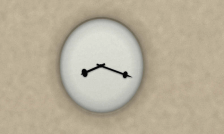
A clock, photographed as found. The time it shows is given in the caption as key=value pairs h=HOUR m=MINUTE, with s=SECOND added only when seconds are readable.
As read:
h=8 m=18
